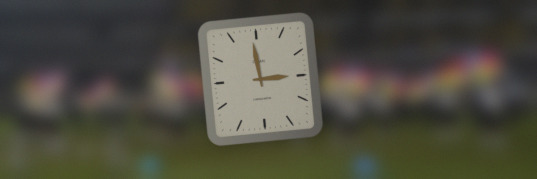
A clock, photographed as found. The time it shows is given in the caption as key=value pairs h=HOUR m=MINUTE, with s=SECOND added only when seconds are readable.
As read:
h=2 m=59
